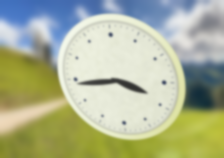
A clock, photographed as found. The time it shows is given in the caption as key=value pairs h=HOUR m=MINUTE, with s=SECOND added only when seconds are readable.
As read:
h=3 m=44
